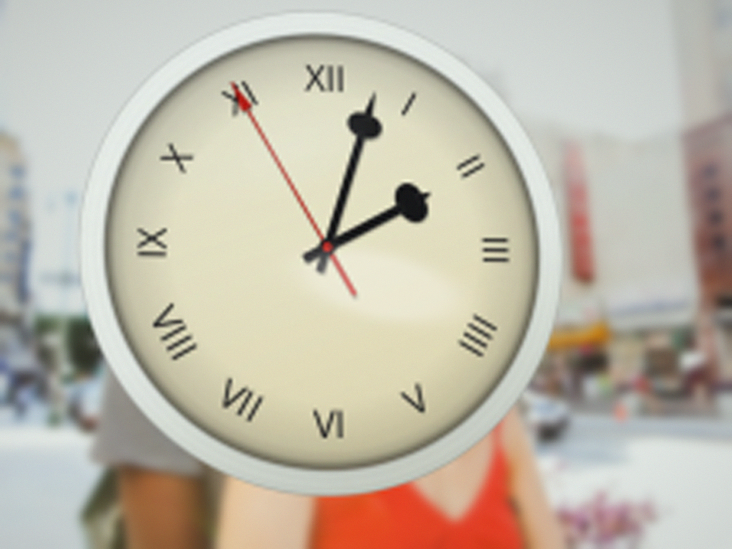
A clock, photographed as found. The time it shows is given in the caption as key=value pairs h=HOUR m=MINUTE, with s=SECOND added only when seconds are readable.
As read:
h=2 m=2 s=55
